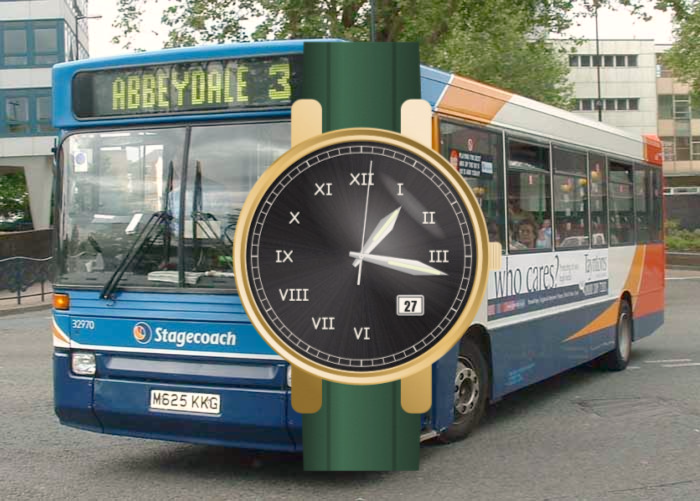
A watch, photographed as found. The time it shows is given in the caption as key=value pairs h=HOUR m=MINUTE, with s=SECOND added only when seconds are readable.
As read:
h=1 m=17 s=1
